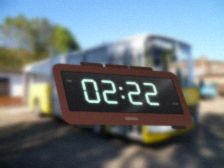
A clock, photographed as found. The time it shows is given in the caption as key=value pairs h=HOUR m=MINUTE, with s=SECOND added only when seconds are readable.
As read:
h=2 m=22
